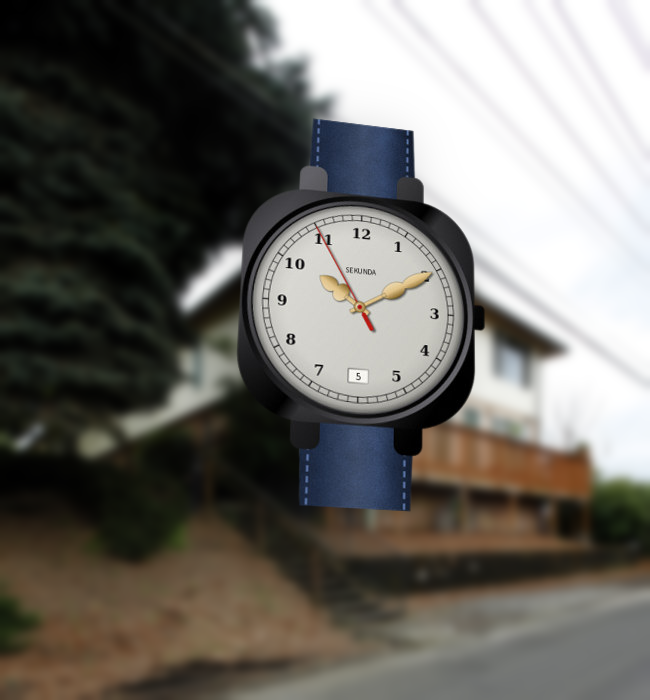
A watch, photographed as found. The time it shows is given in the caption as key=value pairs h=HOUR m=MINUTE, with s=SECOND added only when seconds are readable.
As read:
h=10 m=9 s=55
